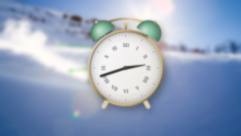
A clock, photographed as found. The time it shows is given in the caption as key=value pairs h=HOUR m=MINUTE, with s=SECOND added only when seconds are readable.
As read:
h=2 m=42
